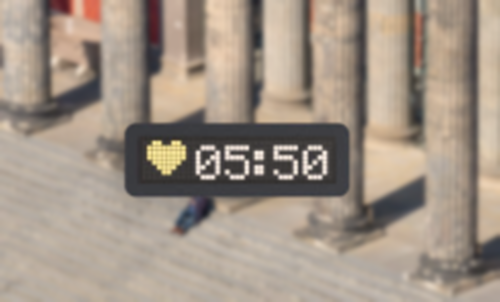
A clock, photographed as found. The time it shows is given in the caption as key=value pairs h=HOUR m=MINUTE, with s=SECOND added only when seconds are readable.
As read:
h=5 m=50
